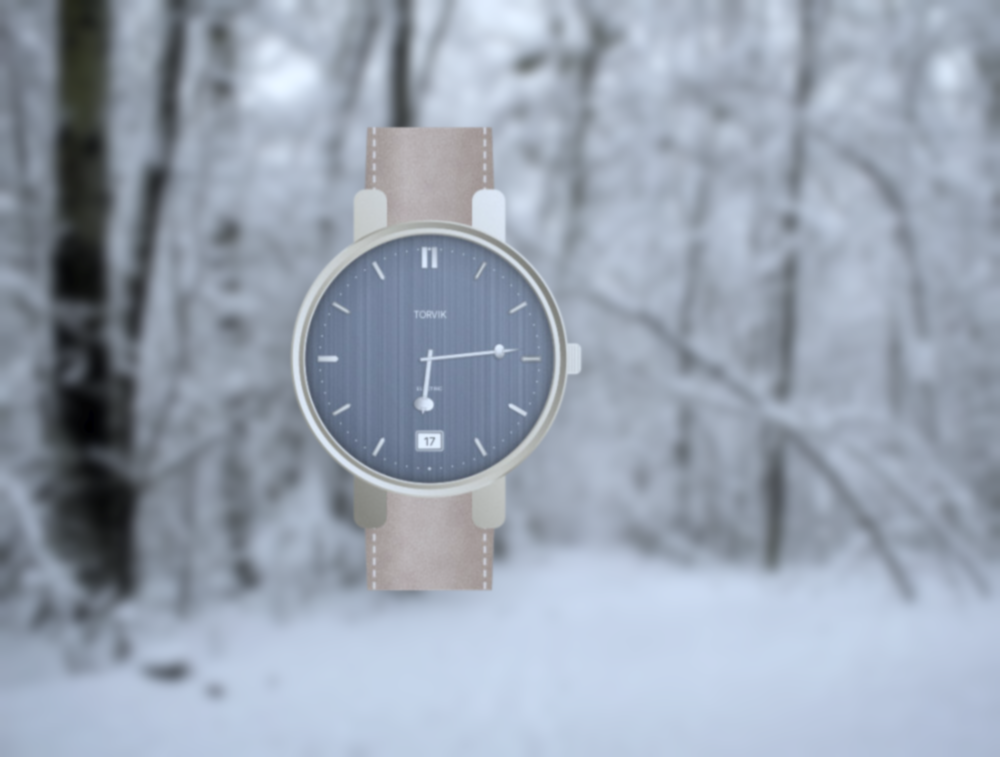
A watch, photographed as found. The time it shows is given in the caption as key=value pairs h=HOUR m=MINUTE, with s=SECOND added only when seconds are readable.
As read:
h=6 m=14
